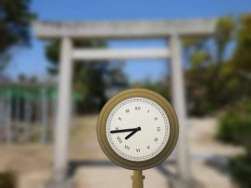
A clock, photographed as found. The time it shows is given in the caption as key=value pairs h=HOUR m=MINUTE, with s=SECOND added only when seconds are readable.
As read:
h=7 m=44
